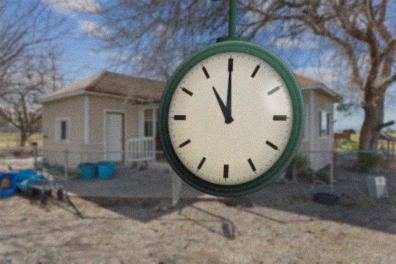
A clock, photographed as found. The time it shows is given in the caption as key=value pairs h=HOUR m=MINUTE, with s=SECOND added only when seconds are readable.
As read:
h=11 m=0
